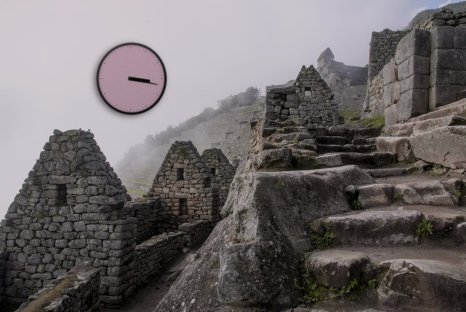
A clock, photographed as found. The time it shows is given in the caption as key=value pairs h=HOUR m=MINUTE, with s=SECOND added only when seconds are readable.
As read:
h=3 m=17
